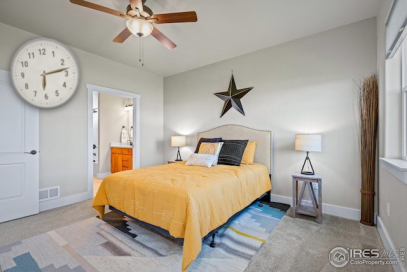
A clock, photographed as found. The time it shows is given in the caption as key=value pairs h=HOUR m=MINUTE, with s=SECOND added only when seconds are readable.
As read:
h=6 m=13
